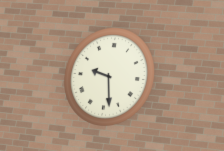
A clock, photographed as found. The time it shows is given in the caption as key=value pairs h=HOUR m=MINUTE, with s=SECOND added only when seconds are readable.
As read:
h=9 m=28
